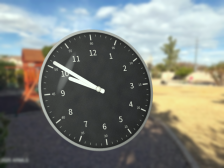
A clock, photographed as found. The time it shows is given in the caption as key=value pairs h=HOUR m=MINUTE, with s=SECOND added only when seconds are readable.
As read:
h=9 m=51
